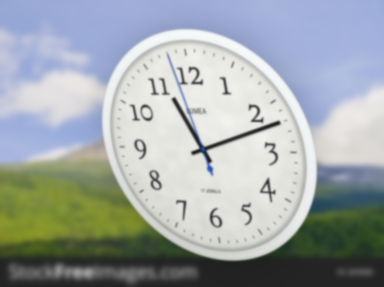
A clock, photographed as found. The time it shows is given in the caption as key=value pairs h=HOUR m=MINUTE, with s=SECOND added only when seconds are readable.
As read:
h=11 m=11 s=58
